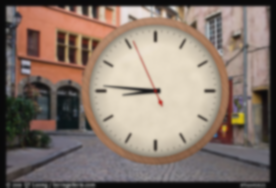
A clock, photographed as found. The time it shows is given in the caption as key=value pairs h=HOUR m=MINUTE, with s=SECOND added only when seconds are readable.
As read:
h=8 m=45 s=56
